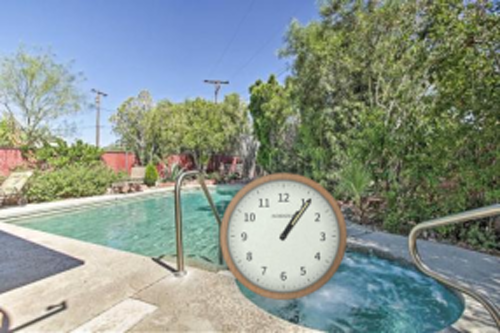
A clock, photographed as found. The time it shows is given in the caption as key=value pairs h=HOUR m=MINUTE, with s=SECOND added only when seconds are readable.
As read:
h=1 m=6
